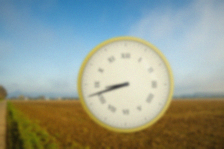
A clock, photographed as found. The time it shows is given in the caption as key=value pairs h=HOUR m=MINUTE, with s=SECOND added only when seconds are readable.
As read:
h=8 m=42
